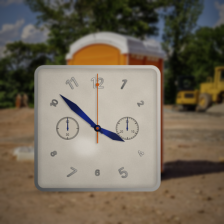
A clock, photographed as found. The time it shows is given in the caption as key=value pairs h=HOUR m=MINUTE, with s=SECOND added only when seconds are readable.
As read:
h=3 m=52
